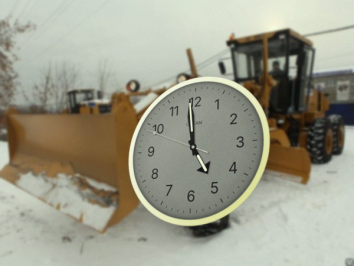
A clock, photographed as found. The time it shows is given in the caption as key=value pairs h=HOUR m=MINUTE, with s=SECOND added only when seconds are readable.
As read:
h=4 m=58 s=49
